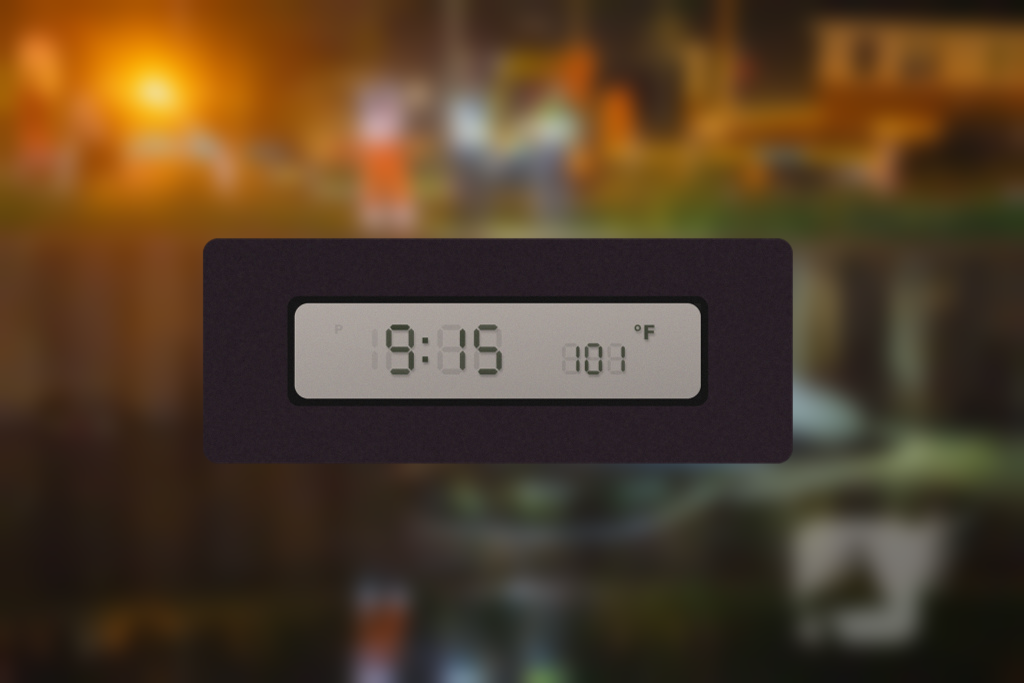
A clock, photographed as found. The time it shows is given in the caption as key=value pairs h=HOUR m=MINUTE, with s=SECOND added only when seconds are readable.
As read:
h=9 m=15
